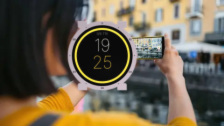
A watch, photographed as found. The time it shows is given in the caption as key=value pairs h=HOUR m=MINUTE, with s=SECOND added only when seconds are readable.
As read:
h=19 m=25
